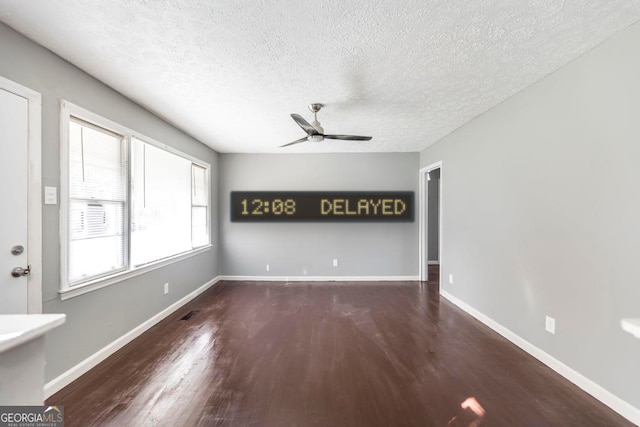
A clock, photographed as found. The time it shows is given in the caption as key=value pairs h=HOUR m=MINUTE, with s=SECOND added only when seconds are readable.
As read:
h=12 m=8
